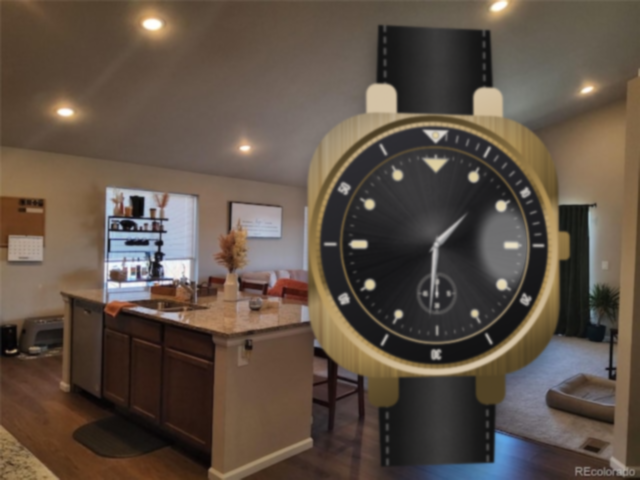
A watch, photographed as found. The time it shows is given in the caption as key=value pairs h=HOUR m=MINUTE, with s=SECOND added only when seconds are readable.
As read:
h=1 m=31
